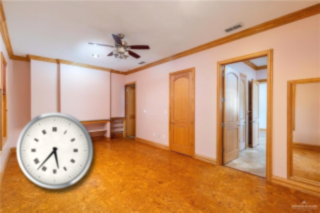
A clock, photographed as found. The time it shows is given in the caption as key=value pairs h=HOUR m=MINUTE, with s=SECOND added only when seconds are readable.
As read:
h=5 m=37
